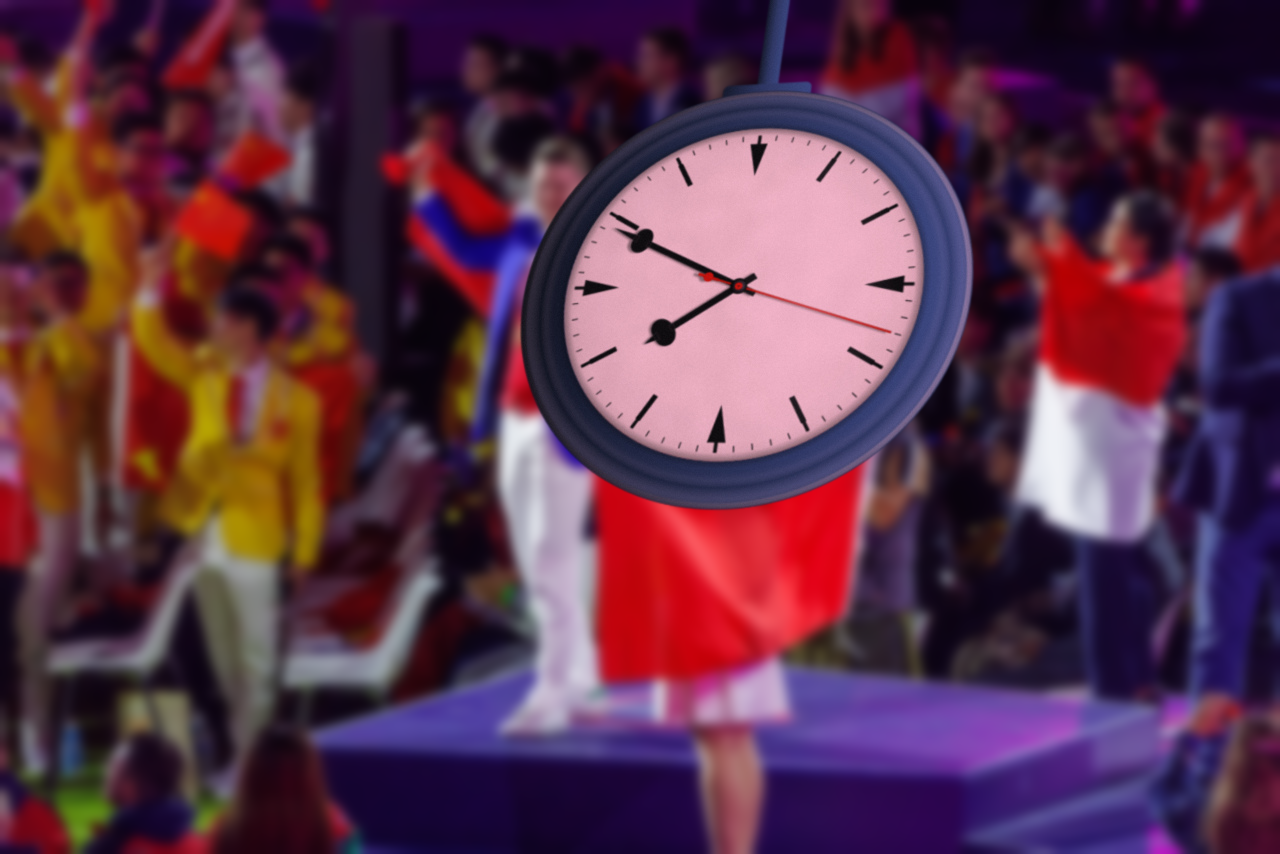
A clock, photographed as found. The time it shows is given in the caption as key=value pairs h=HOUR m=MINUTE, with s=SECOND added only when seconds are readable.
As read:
h=7 m=49 s=18
